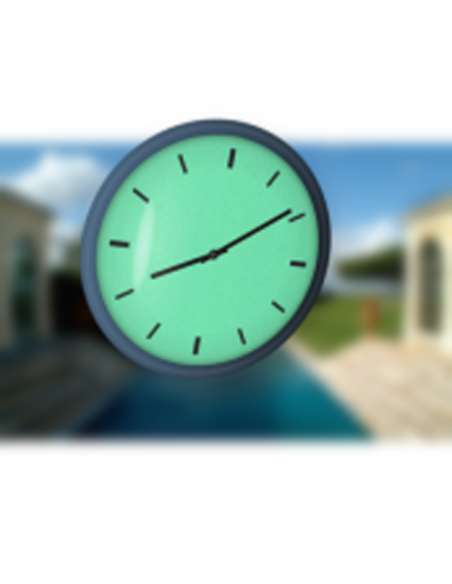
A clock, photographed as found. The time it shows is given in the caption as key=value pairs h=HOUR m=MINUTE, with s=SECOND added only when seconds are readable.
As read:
h=8 m=9
